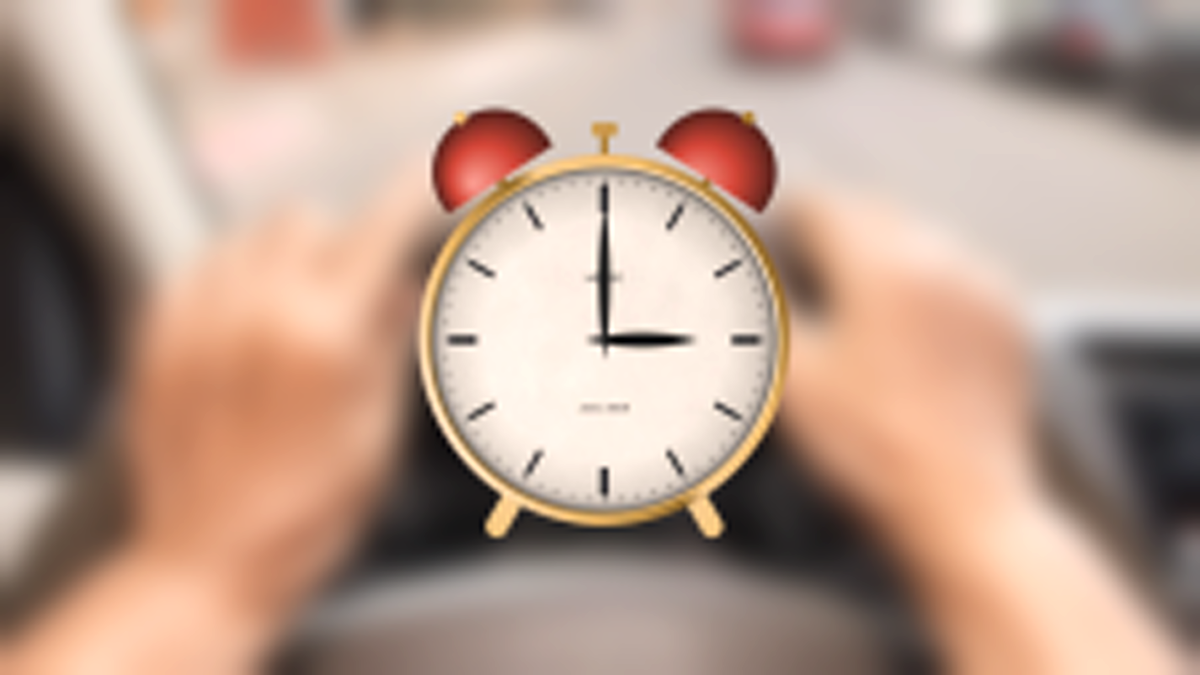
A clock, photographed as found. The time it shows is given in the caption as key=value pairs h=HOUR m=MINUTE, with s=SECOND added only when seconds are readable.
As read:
h=3 m=0
